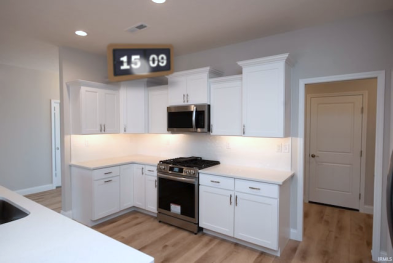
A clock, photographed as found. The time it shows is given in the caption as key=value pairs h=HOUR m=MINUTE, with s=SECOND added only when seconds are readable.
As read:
h=15 m=9
